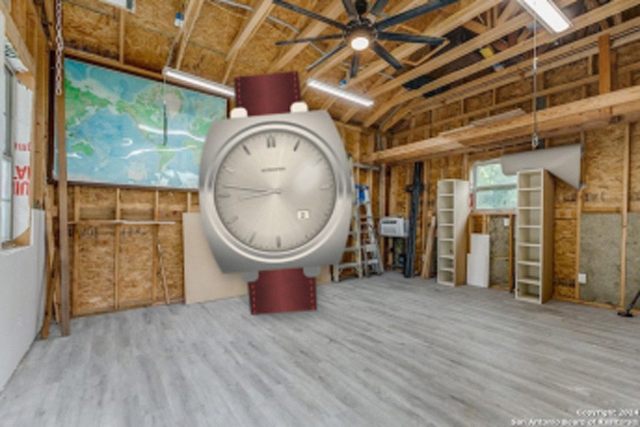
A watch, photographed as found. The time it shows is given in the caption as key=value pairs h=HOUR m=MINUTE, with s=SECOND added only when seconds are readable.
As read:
h=8 m=47
